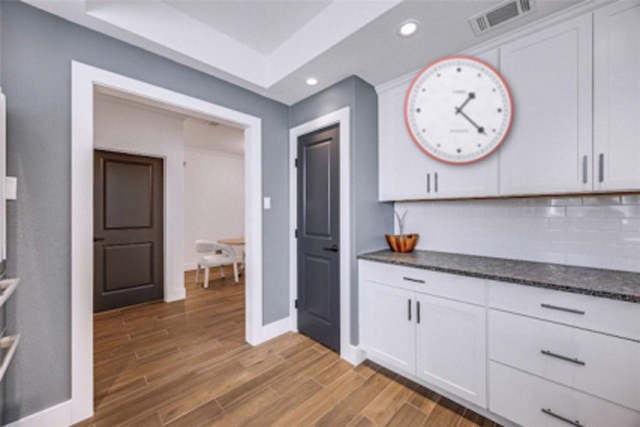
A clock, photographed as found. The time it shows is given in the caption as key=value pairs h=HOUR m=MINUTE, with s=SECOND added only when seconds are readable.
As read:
h=1 m=22
